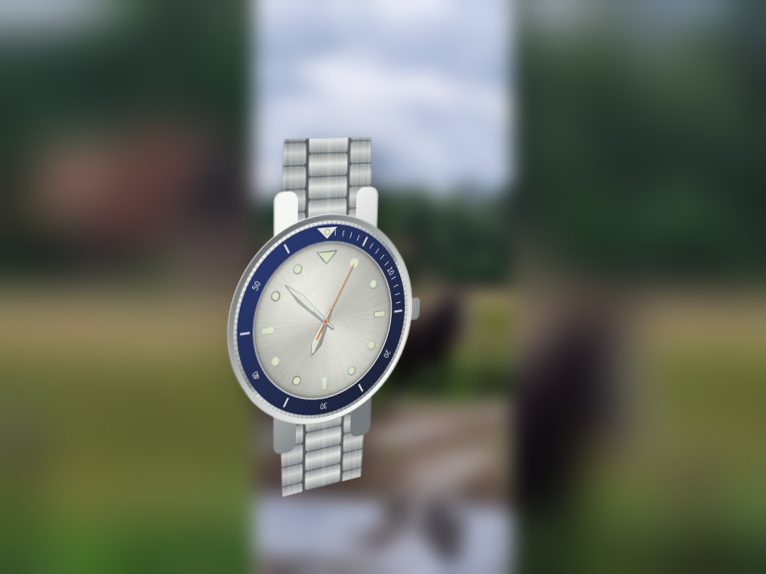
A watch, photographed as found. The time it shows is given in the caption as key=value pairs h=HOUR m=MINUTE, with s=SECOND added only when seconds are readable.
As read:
h=6 m=52 s=5
